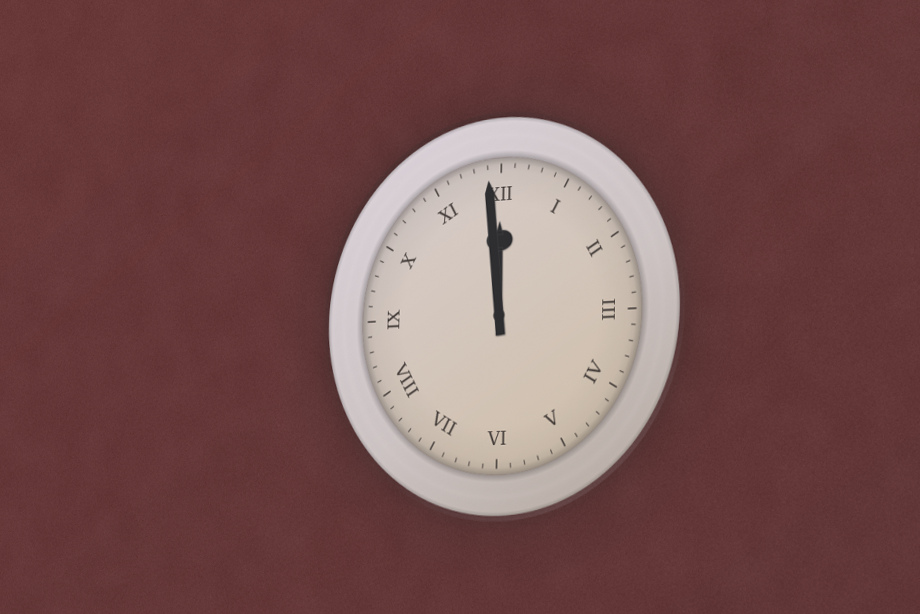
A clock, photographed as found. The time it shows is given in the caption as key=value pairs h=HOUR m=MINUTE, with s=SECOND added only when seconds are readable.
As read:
h=11 m=59
